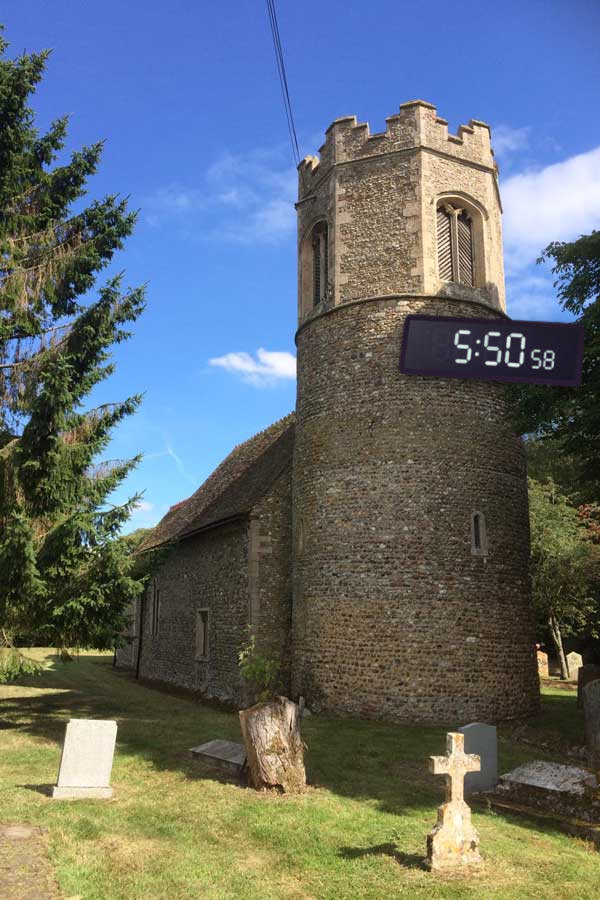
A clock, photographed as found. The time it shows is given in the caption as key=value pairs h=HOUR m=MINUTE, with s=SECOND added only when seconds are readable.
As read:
h=5 m=50 s=58
